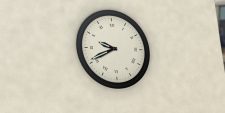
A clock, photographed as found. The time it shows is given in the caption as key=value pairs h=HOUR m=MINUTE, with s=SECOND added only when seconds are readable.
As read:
h=9 m=41
